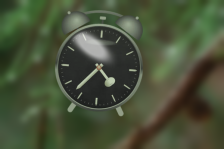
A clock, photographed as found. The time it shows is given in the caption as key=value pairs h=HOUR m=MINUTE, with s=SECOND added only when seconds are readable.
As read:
h=4 m=37
